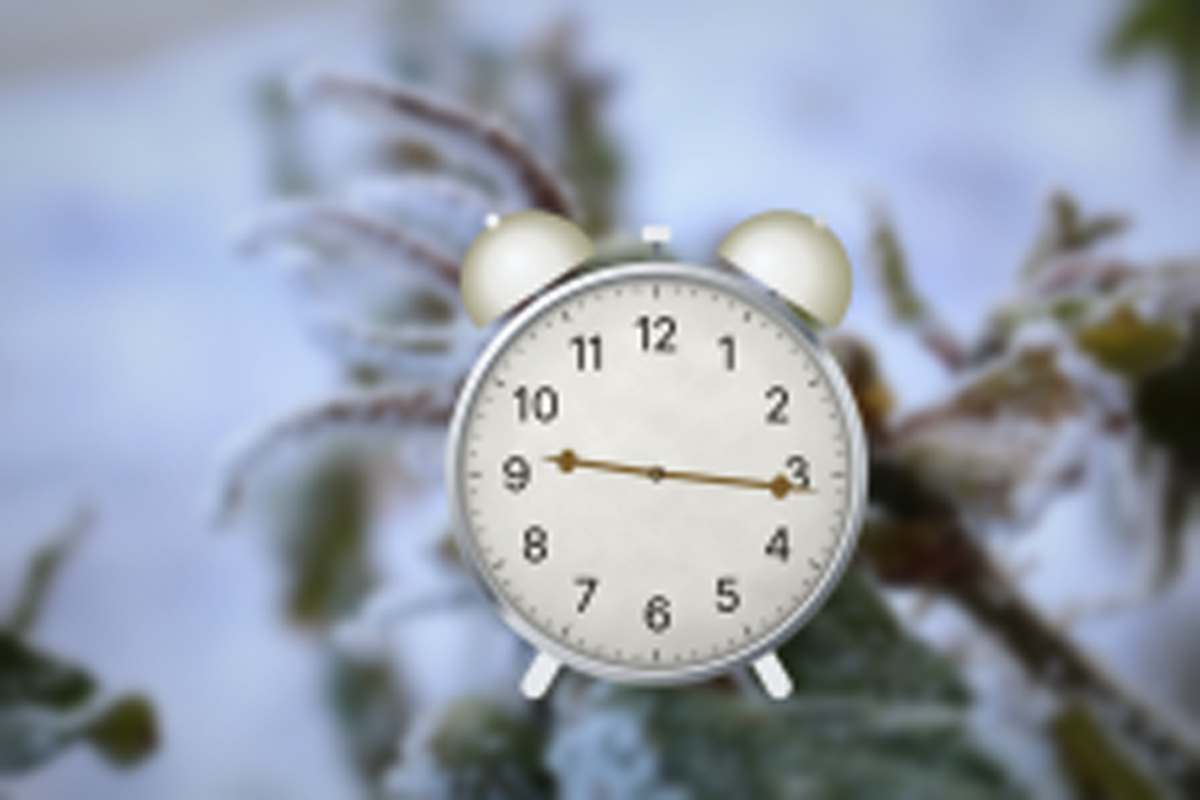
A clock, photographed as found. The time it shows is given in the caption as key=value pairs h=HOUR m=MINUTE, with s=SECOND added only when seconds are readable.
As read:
h=9 m=16
